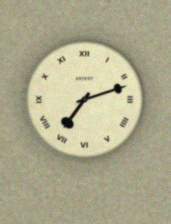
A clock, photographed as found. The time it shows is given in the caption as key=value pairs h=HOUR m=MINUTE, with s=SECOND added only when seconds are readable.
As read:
h=7 m=12
